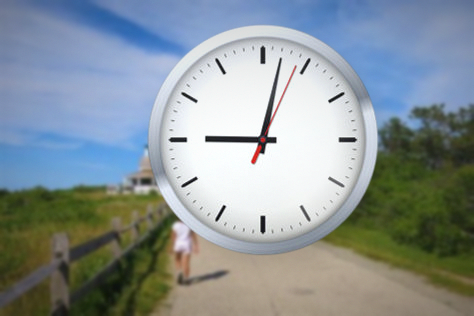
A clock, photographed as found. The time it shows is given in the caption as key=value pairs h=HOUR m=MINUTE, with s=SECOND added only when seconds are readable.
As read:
h=9 m=2 s=4
